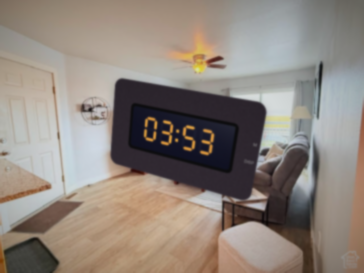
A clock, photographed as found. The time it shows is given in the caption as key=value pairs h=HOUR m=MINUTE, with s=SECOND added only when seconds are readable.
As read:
h=3 m=53
